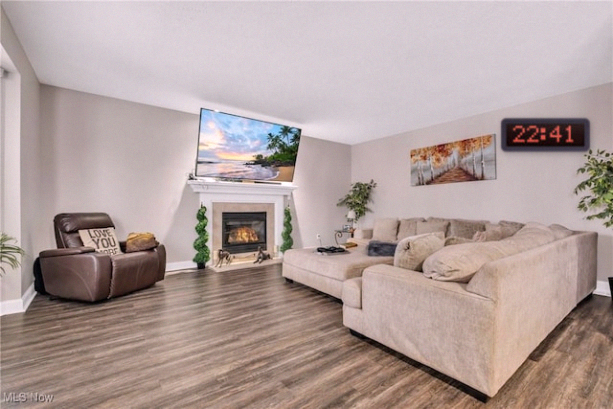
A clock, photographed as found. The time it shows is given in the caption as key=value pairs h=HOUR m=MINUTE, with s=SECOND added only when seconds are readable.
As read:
h=22 m=41
